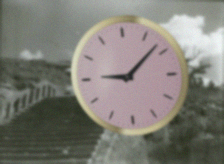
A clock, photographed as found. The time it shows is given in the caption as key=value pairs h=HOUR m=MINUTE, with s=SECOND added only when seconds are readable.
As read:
h=9 m=8
